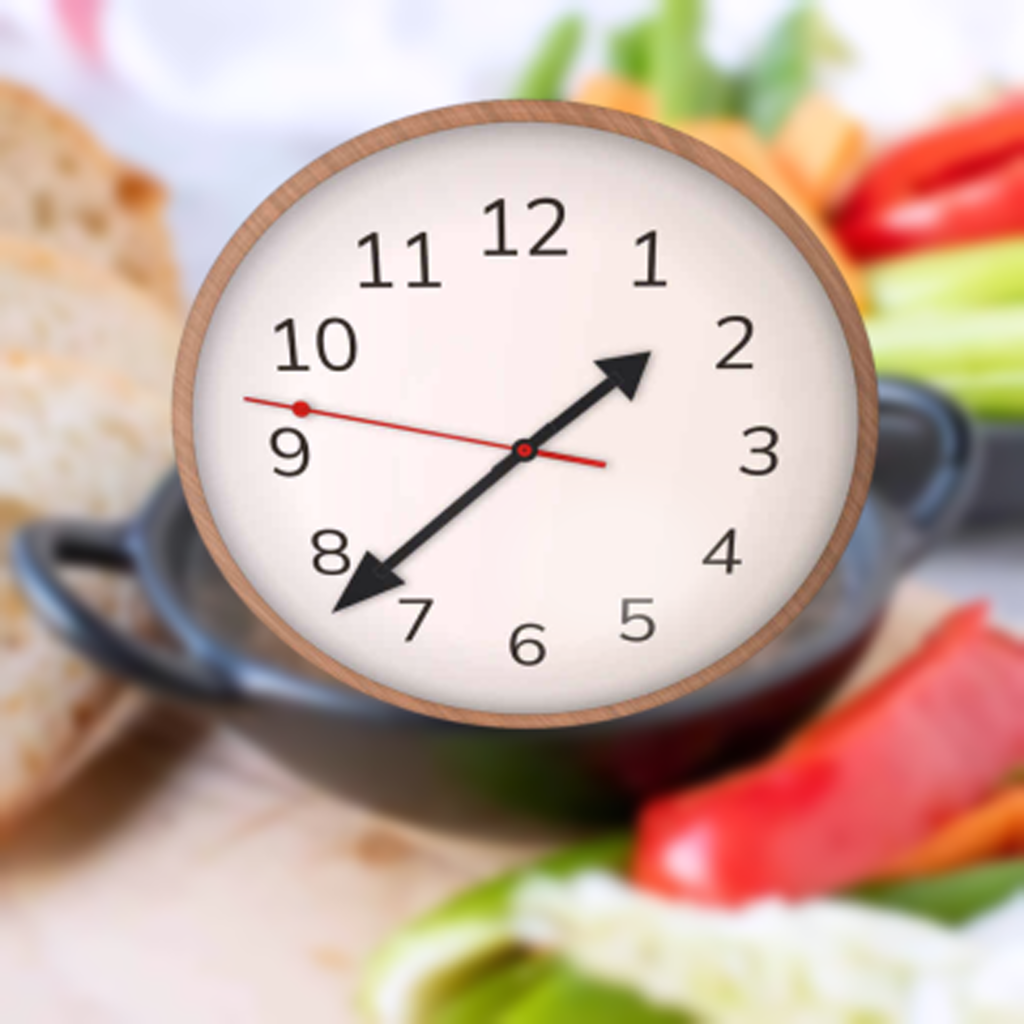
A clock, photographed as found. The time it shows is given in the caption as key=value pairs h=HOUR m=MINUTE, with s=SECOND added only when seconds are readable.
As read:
h=1 m=37 s=47
